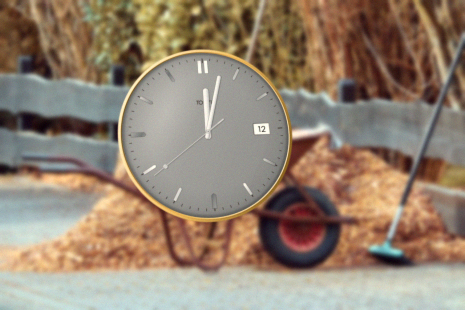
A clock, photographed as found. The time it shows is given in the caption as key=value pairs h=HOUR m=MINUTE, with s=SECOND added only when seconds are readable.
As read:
h=12 m=2 s=39
